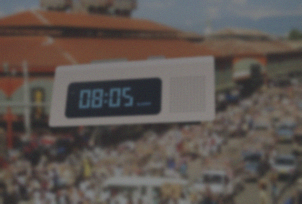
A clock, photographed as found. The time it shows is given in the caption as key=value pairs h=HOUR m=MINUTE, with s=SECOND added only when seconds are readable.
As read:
h=8 m=5
